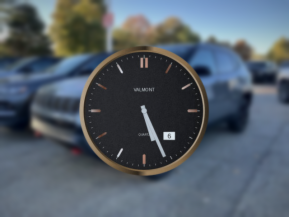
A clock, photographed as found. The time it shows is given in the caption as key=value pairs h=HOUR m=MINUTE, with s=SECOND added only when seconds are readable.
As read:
h=5 m=26
